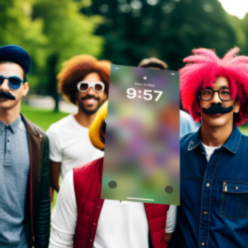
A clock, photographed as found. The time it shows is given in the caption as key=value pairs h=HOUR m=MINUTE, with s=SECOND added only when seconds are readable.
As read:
h=9 m=57
